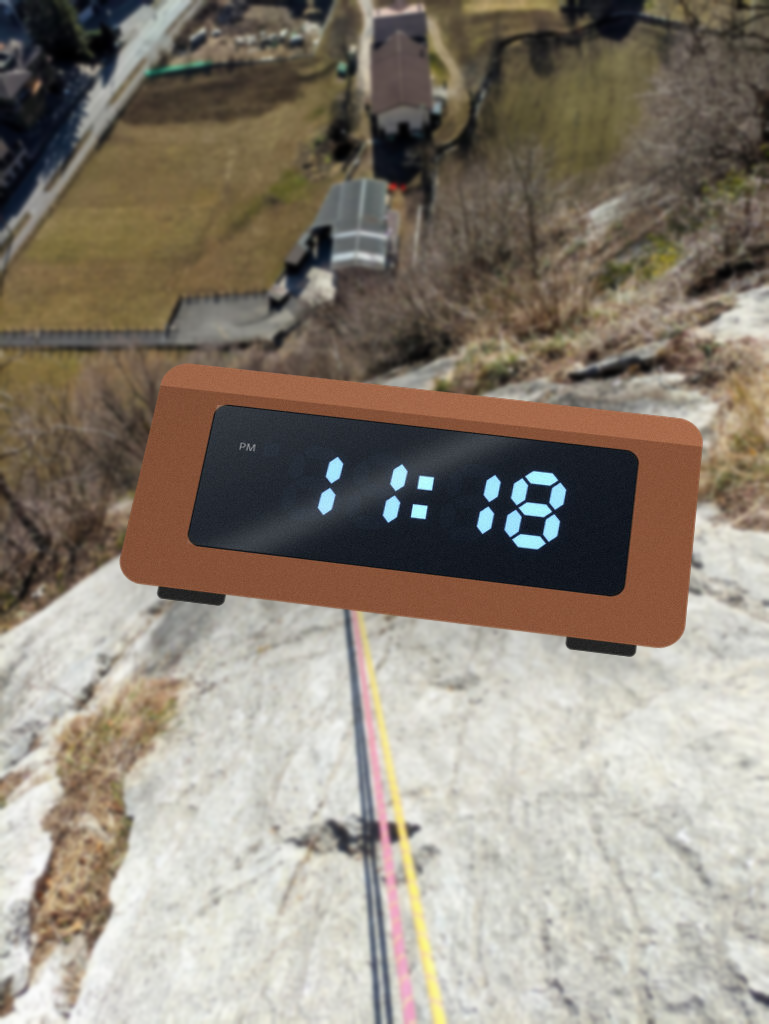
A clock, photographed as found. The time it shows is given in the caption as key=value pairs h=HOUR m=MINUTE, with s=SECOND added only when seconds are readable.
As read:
h=11 m=18
